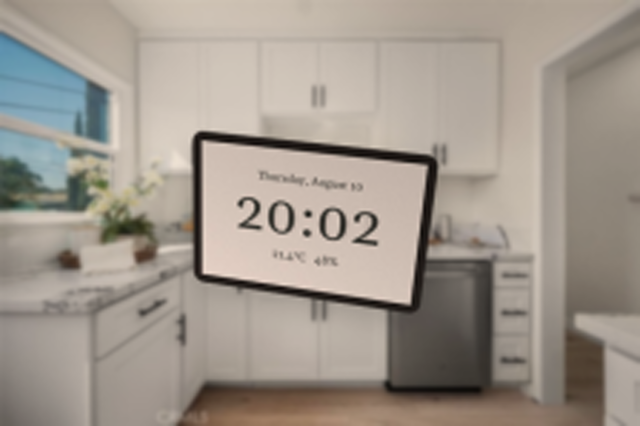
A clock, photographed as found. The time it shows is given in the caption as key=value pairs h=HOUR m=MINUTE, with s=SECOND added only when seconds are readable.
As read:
h=20 m=2
